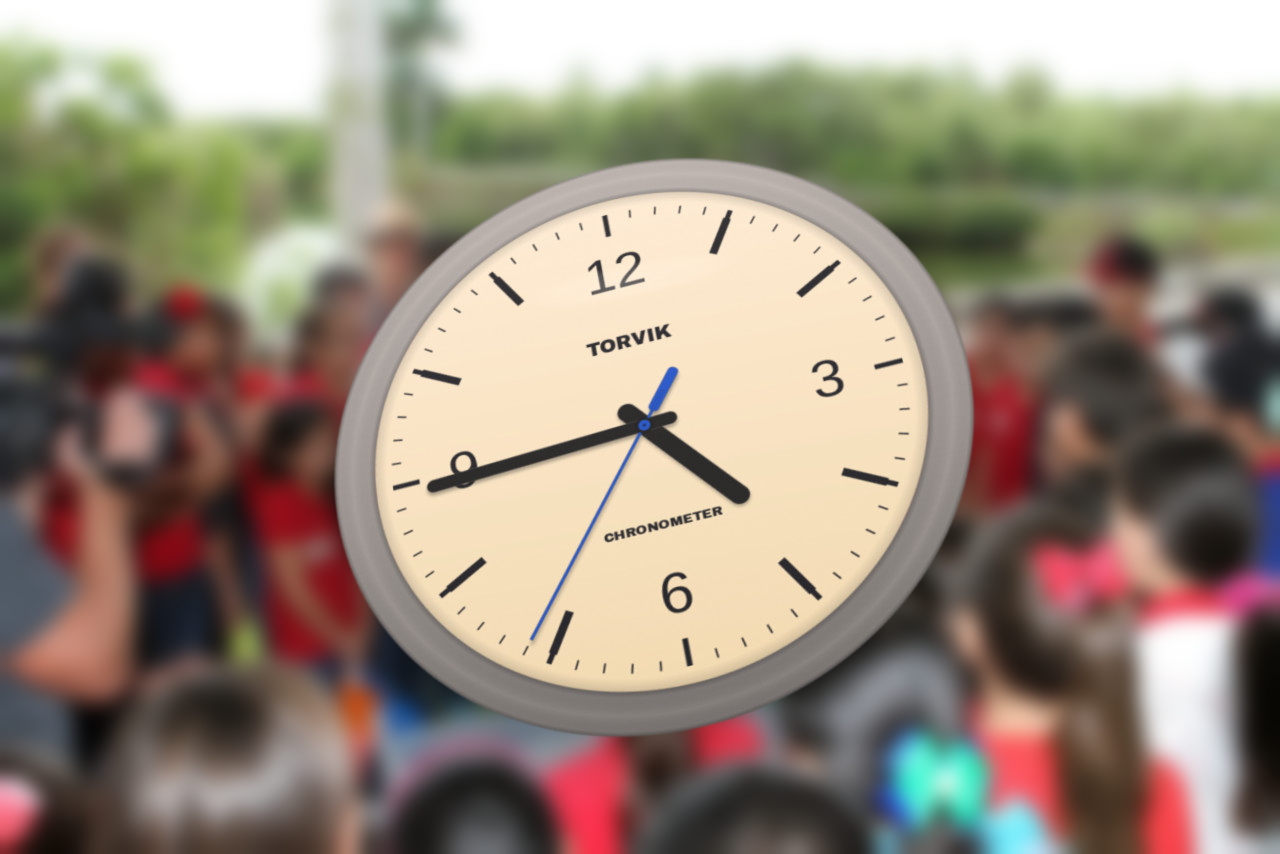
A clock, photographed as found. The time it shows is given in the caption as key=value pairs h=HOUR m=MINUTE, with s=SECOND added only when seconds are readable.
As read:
h=4 m=44 s=36
